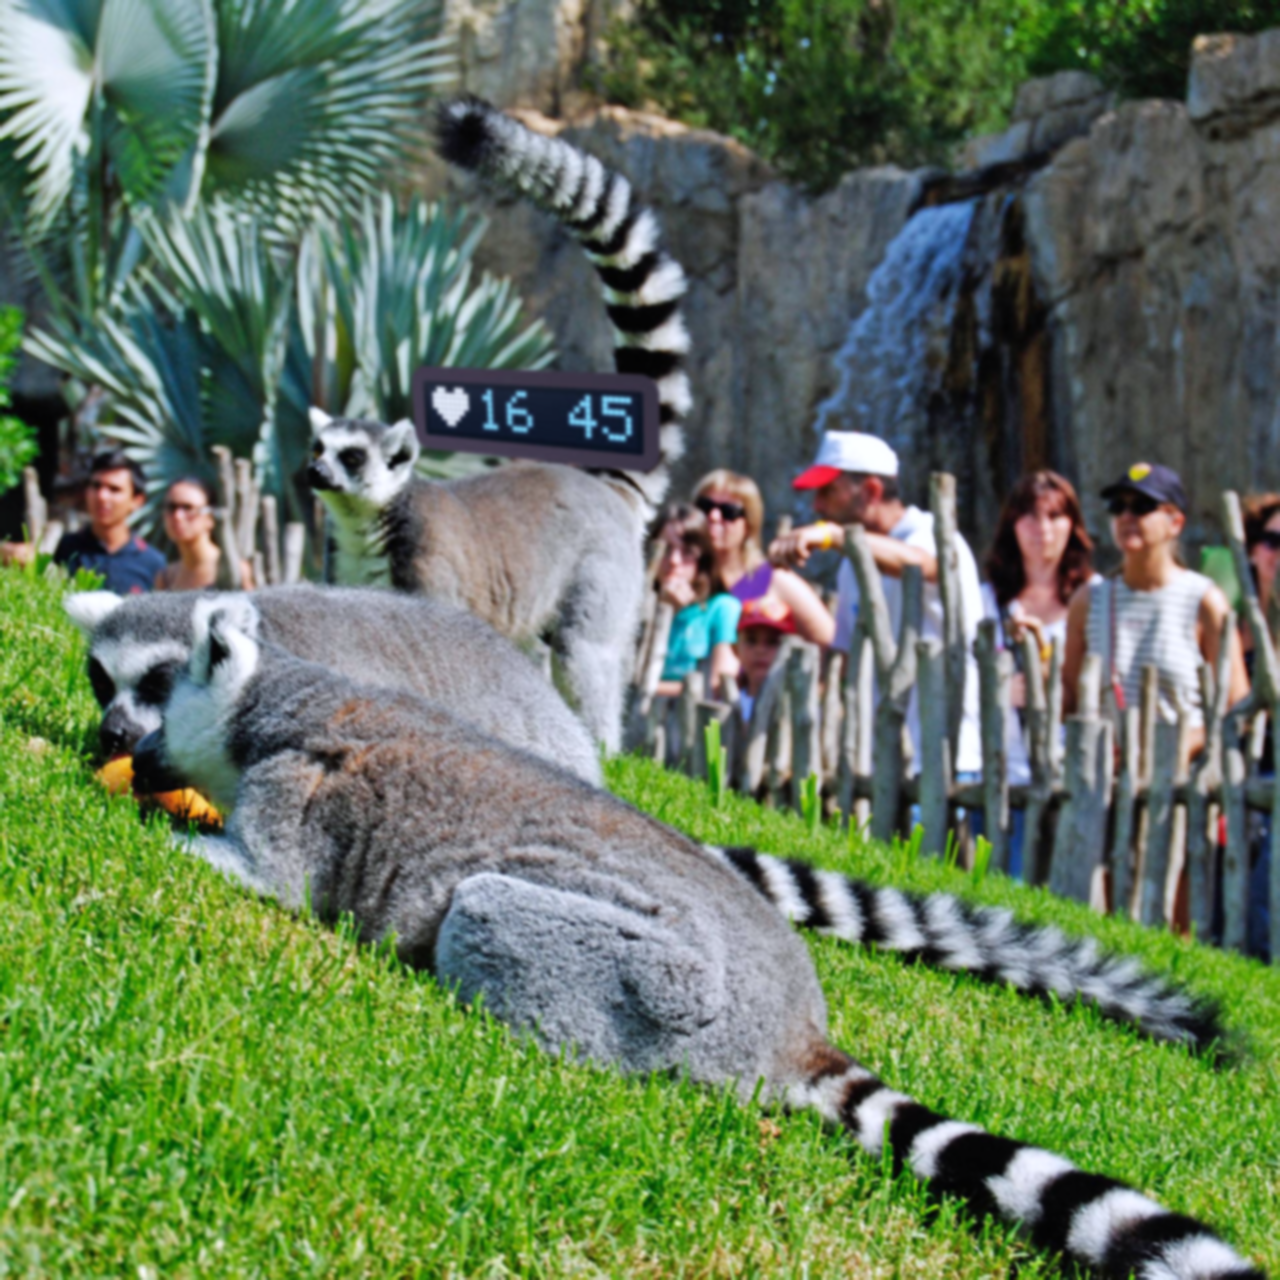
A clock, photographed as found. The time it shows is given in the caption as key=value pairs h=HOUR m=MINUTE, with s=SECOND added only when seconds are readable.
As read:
h=16 m=45
